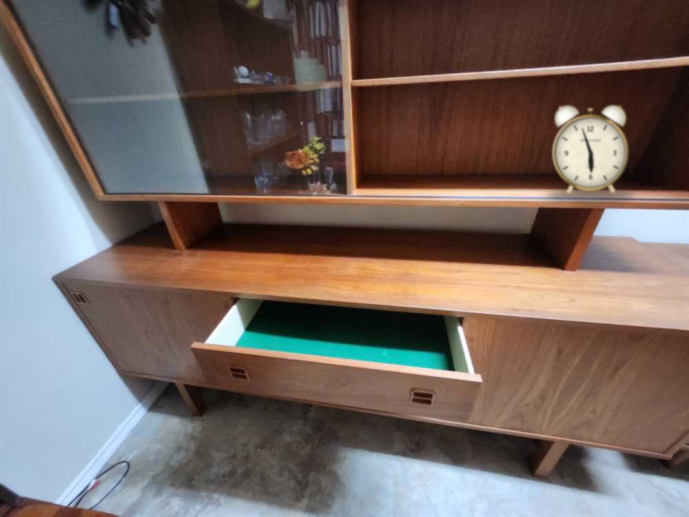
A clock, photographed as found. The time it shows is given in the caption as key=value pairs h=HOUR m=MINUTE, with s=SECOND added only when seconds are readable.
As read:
h=5 m=57
